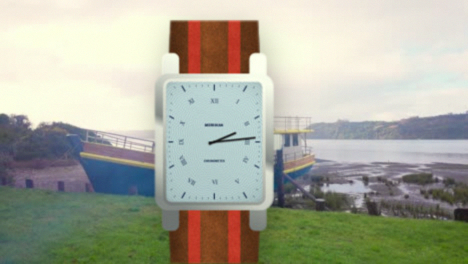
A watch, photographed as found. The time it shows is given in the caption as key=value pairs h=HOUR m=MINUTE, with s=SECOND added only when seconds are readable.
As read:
h=2 m=14
